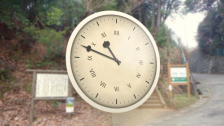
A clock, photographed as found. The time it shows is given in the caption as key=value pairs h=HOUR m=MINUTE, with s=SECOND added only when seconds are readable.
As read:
h=10 m=48
